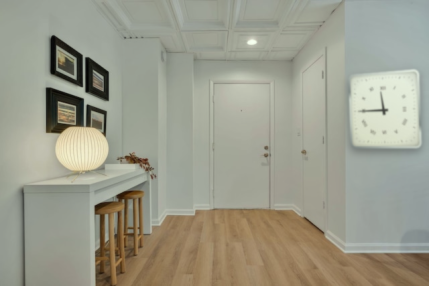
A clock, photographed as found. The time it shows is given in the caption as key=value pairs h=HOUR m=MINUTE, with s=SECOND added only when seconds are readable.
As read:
h=11 m=45
